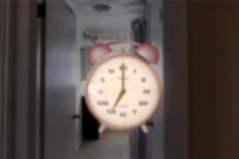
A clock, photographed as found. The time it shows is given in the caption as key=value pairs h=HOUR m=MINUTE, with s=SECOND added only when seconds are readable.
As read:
h=7 m=0
